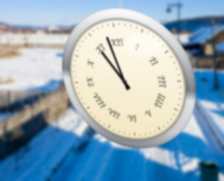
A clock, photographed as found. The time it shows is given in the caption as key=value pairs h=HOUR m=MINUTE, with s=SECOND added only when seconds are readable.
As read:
h=10 m=58
